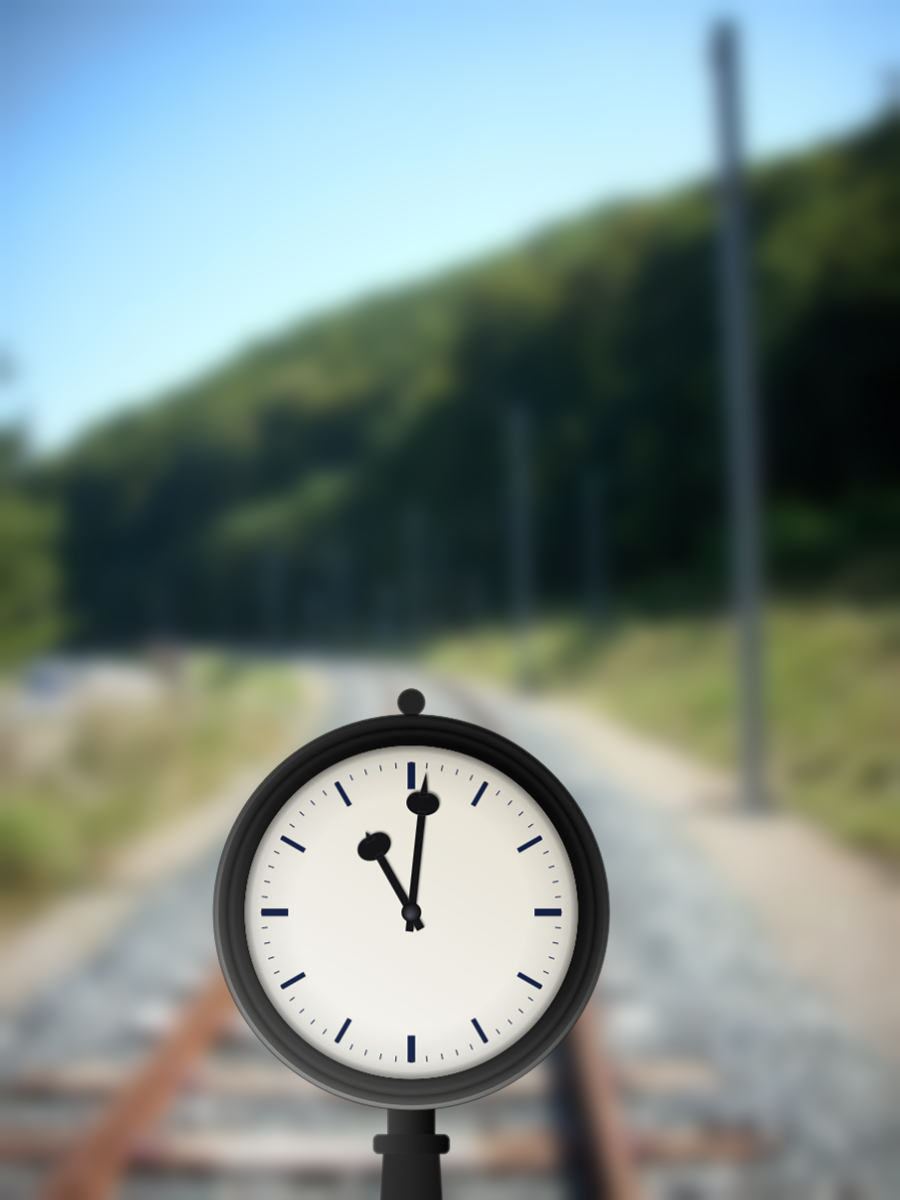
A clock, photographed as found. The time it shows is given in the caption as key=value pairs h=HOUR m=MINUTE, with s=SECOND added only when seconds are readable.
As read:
h=11 m=1
